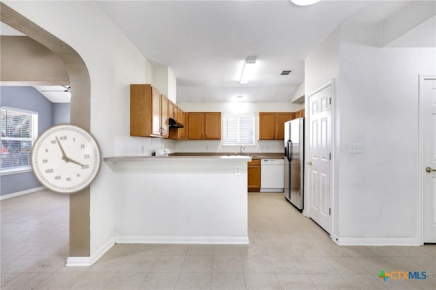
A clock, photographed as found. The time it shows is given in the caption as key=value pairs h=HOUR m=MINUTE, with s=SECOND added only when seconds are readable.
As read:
h=3 m=57
